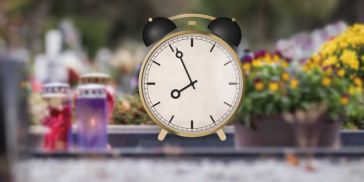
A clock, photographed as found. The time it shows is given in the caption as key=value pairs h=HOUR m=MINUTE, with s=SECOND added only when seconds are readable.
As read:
h=7 m=56
